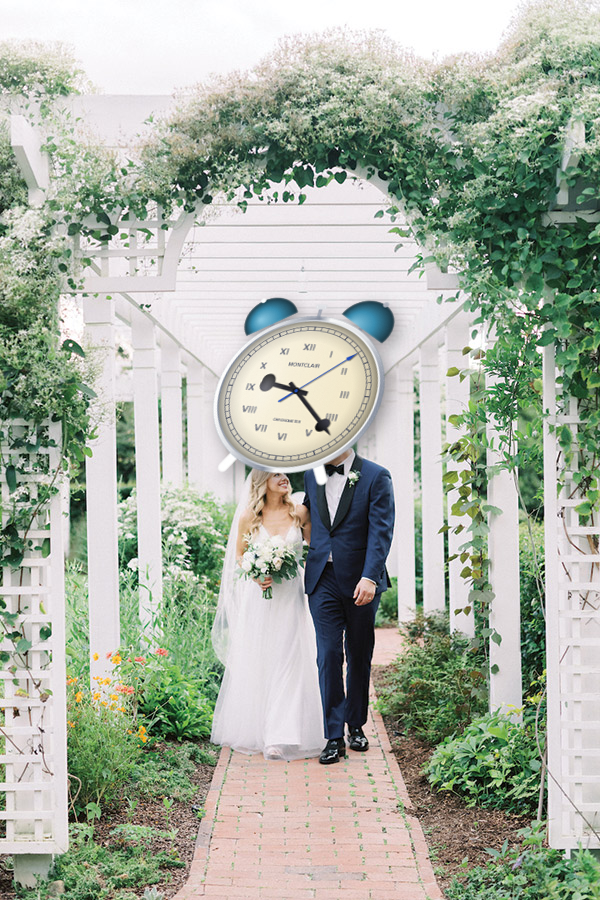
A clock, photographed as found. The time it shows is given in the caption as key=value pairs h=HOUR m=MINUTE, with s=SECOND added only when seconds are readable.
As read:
h=9 m=22 s=8
